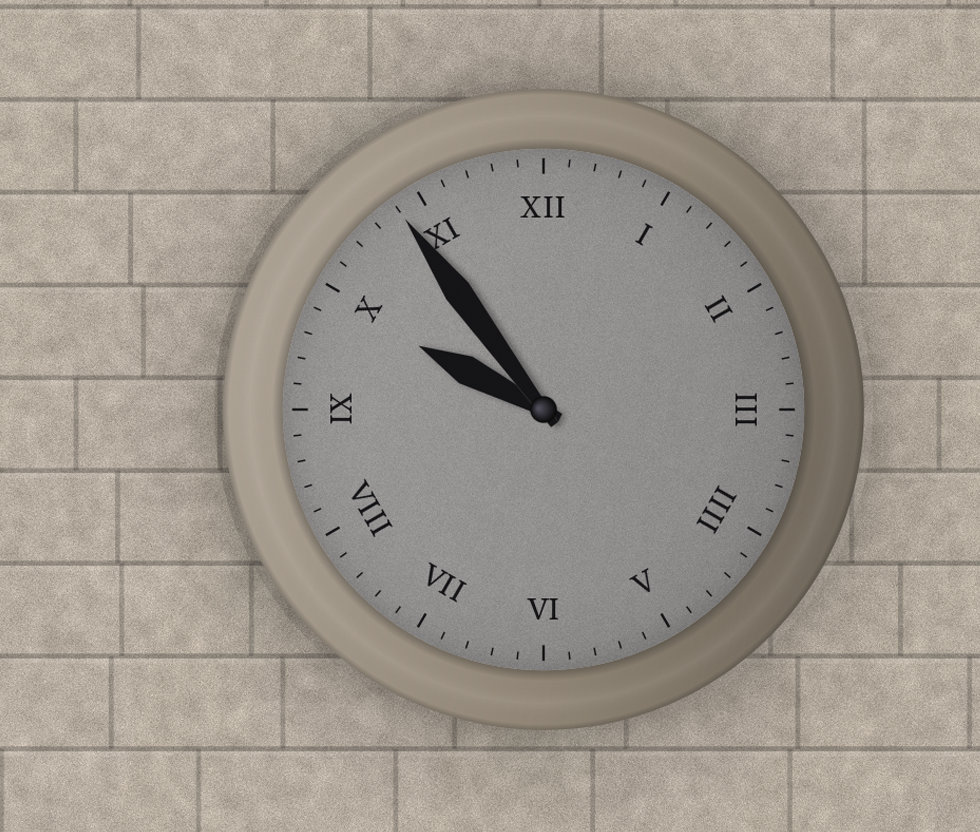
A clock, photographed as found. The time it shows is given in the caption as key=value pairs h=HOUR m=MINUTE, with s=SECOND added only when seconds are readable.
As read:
h=9 m=54
